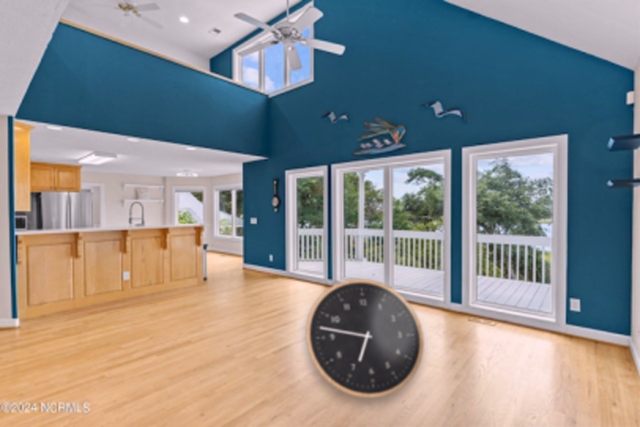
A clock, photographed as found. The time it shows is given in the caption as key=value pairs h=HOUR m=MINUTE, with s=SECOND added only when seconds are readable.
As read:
h=6 m=47
